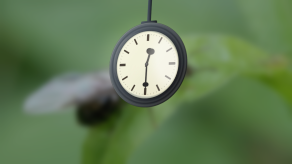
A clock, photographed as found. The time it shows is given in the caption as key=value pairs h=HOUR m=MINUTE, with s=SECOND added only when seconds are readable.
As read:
h=12 m=30
